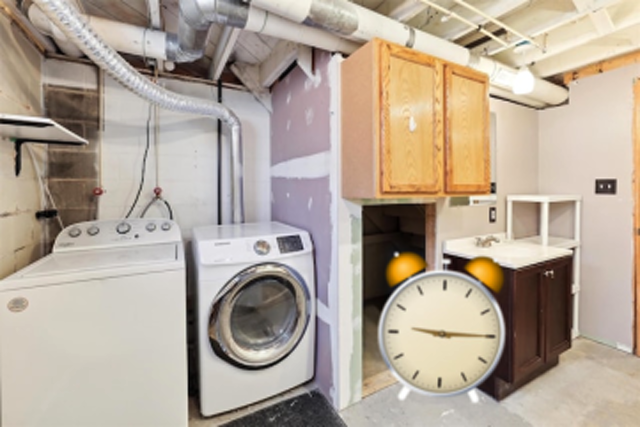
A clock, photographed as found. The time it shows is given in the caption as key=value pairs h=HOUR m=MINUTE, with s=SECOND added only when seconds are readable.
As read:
h=9 m=15
